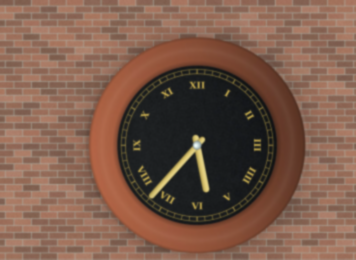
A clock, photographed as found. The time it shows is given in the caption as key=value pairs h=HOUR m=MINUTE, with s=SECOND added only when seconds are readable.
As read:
h=5 m=37
